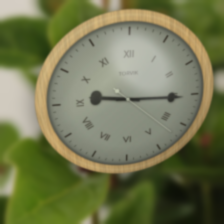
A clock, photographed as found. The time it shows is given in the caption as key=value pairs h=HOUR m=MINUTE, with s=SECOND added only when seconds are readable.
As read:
h=9 m=15 s=22
